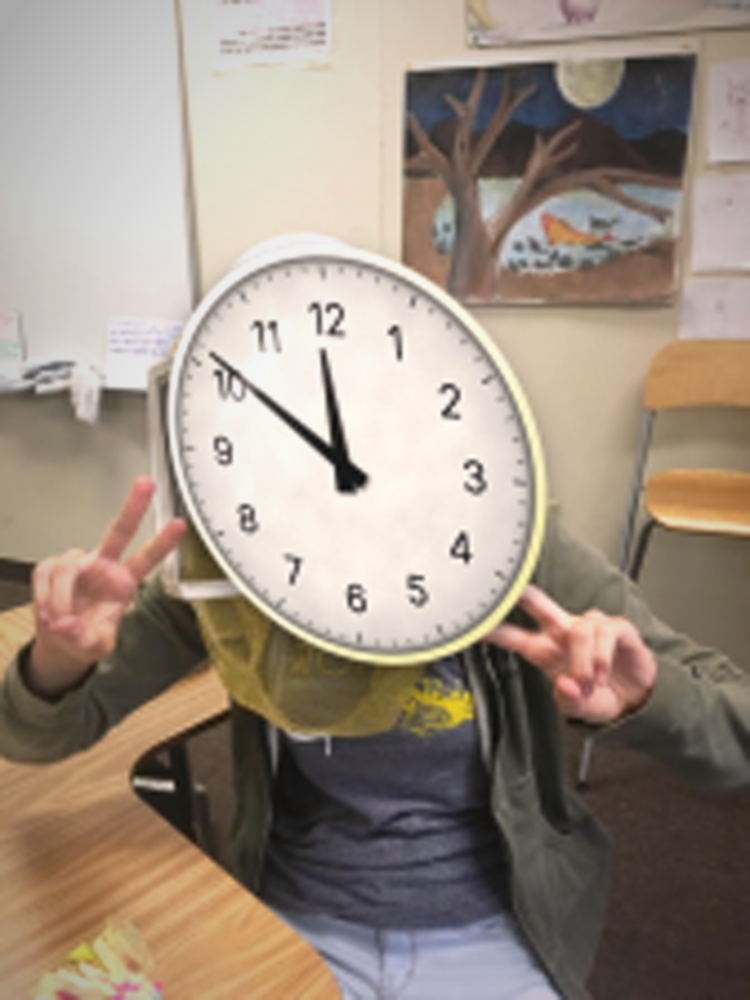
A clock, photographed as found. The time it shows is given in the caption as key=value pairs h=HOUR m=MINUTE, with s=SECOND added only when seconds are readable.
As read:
h=11 m=51
